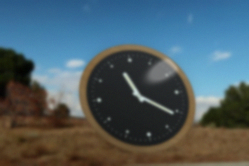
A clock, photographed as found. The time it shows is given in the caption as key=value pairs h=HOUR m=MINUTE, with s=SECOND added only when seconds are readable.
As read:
h=11 m=21
